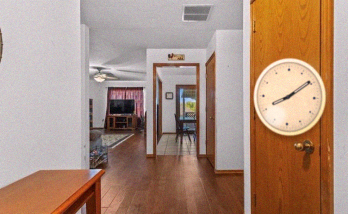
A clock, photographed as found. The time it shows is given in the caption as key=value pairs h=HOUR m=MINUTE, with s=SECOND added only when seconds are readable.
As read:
h=8 m=9
